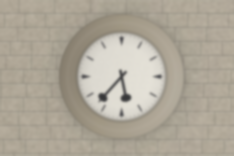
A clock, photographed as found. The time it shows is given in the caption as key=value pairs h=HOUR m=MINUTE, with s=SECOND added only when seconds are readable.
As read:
h=5 m=37
